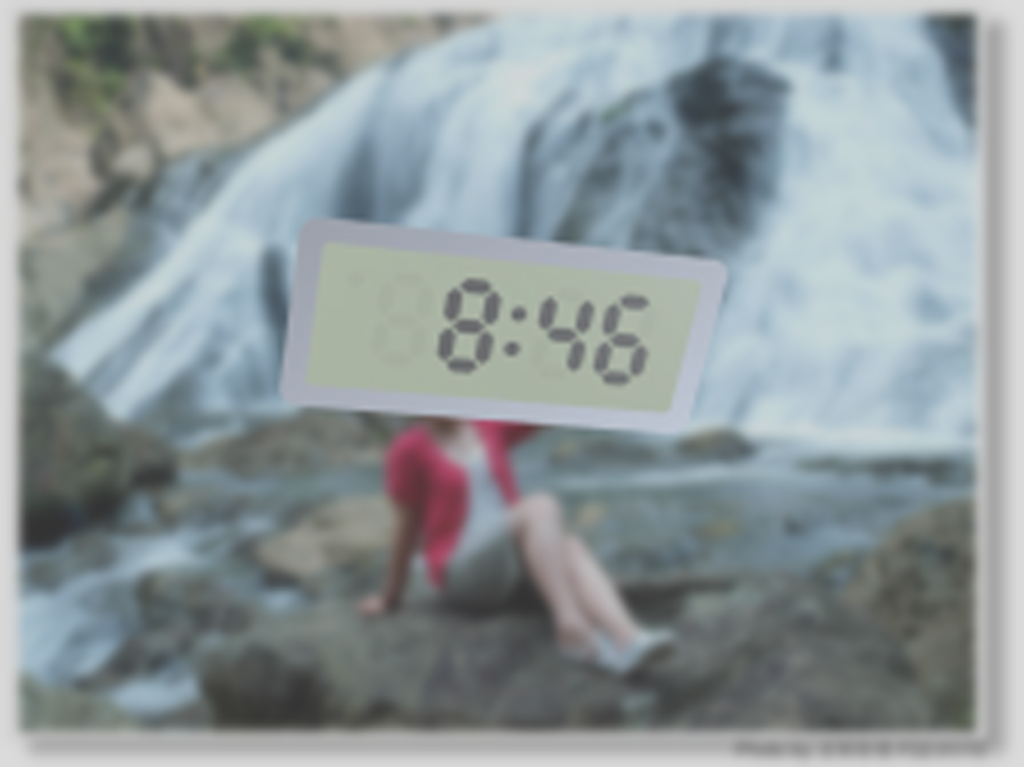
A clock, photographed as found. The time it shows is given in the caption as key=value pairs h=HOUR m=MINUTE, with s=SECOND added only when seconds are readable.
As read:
h=8 m=46
